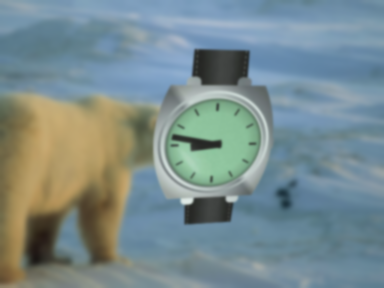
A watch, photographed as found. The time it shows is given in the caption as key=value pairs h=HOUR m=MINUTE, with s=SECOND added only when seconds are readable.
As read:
h=8 m=47
